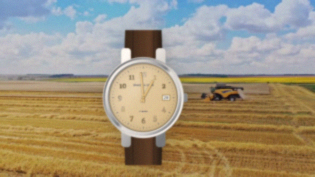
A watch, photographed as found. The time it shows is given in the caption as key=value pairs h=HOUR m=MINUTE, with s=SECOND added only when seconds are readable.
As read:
h=12 m=59
